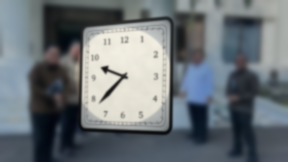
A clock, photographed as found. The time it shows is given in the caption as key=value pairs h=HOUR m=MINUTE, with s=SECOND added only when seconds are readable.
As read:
h=9 m=38
